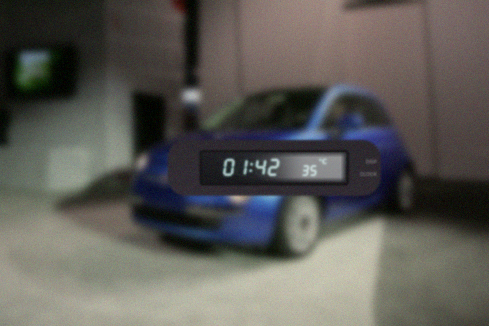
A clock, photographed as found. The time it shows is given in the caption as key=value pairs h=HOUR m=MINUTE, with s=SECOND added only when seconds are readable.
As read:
h=1 m=42
